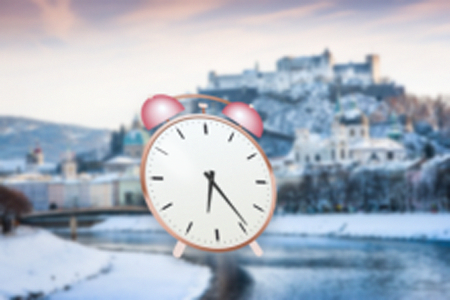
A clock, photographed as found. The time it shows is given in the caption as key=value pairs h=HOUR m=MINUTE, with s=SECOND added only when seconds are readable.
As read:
h=6 m=24
